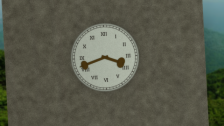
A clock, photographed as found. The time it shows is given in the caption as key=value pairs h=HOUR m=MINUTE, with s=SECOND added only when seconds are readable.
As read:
h=3 m=42
